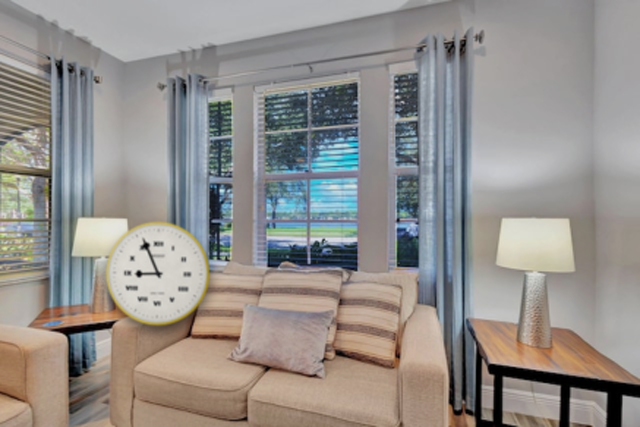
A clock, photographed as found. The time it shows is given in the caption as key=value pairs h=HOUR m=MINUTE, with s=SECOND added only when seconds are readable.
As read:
h=8 m=56
